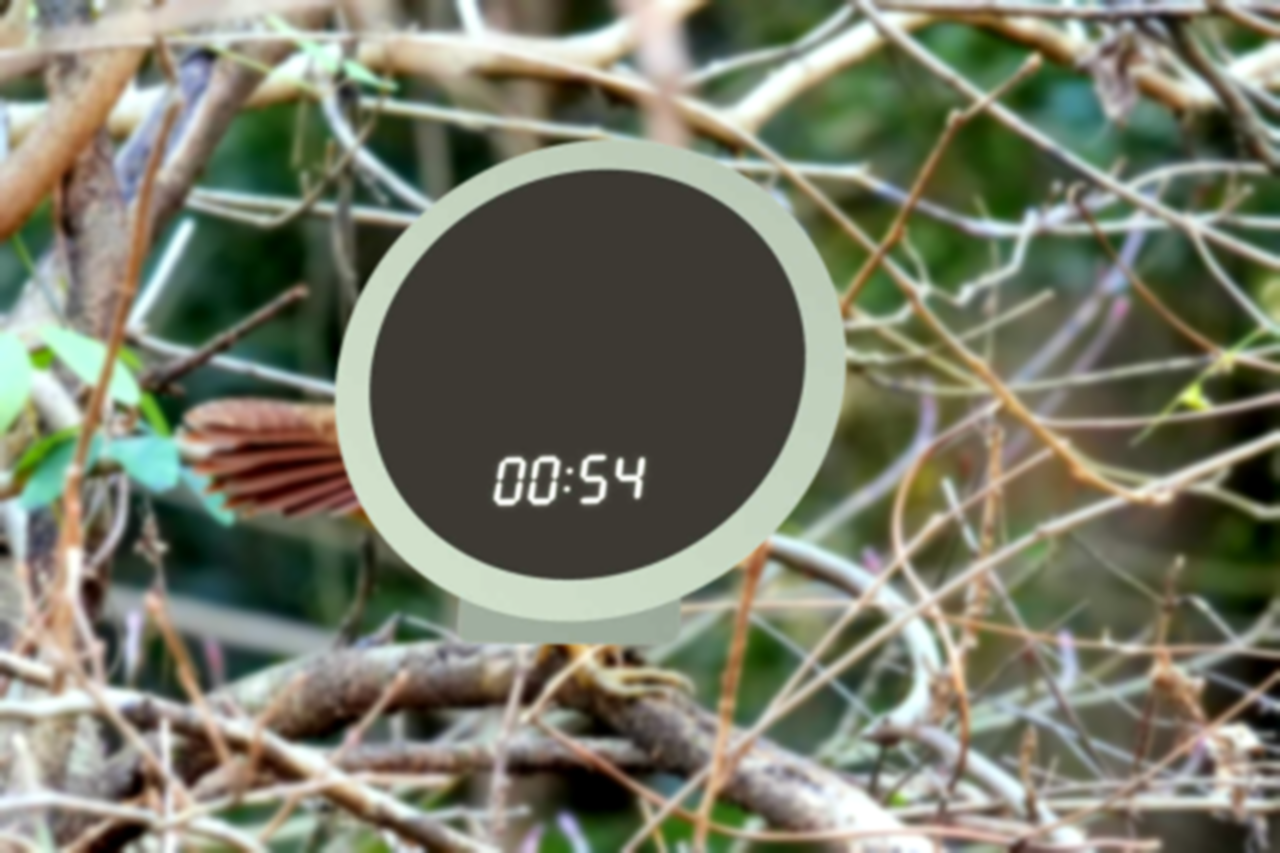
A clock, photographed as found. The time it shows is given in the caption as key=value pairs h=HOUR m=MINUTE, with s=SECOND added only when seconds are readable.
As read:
h=0 m=54
